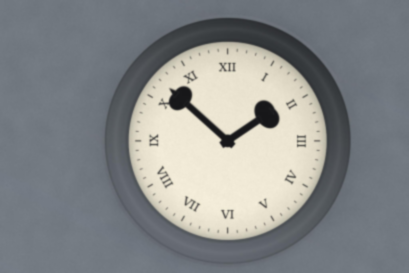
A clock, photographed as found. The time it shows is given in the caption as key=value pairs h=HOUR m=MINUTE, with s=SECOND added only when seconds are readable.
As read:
h=1 m=52
